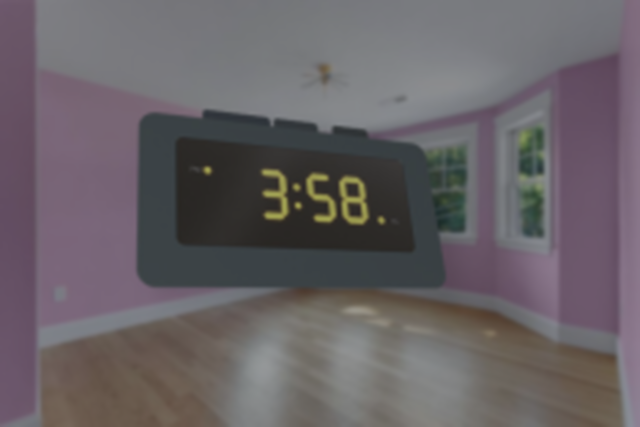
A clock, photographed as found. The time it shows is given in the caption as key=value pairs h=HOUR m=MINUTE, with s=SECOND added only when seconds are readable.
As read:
h=3 m=58
